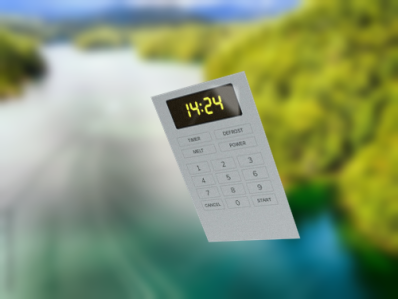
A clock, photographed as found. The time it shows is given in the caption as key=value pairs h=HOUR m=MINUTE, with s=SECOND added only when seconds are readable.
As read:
h=14 m=24
